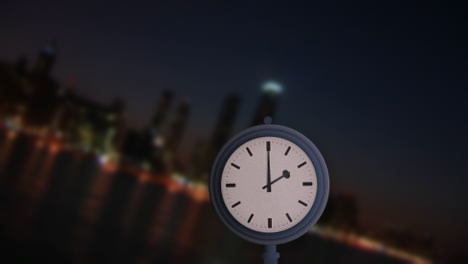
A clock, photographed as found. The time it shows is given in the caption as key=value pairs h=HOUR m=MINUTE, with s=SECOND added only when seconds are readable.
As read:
h=2 m=0
